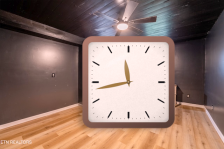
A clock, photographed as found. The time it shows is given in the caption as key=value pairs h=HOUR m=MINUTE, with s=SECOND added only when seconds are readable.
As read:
h=11 m=43
